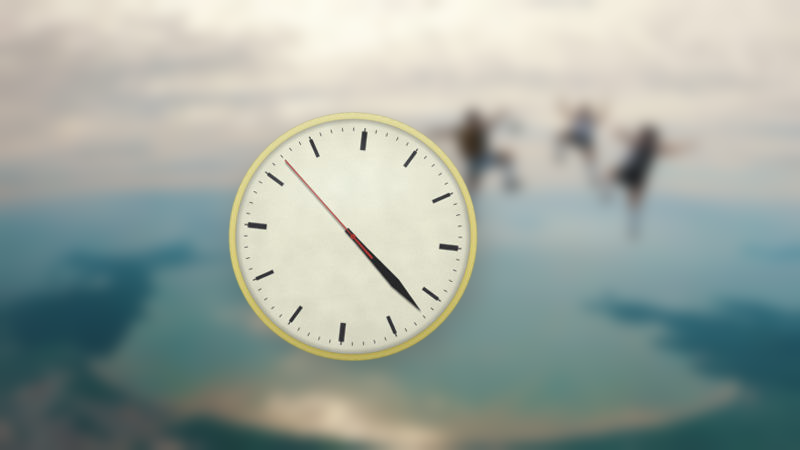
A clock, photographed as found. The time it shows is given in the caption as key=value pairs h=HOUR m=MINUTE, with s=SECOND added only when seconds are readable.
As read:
h=4 m=21 s=52
